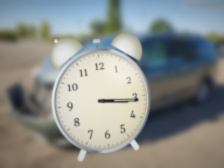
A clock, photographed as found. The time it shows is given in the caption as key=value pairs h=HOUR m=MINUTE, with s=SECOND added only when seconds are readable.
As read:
h=3 m=16
